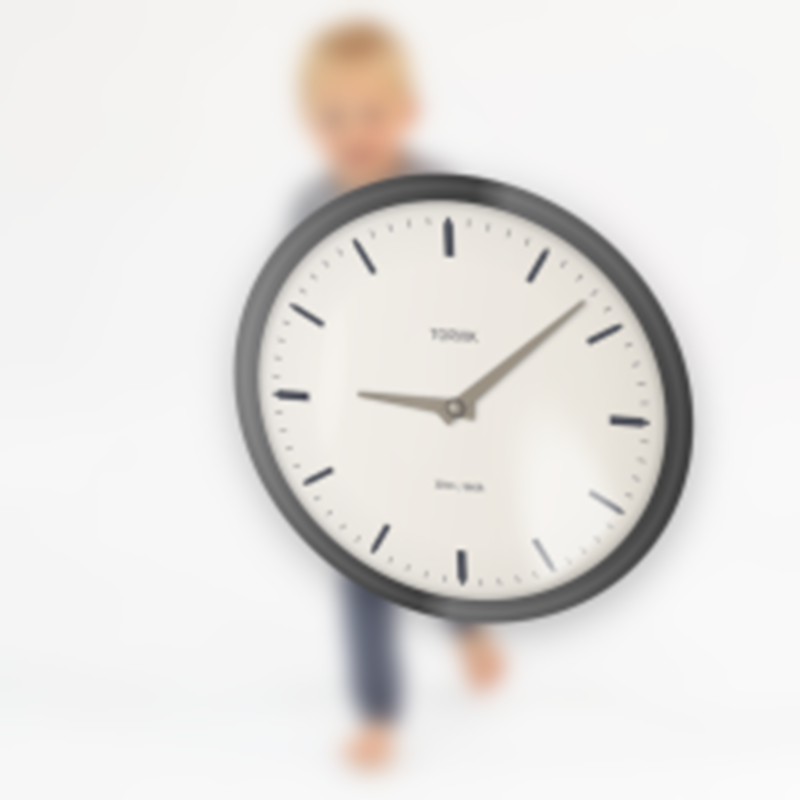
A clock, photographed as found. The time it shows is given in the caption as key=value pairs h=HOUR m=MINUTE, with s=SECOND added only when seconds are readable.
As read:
h=9 m=8
